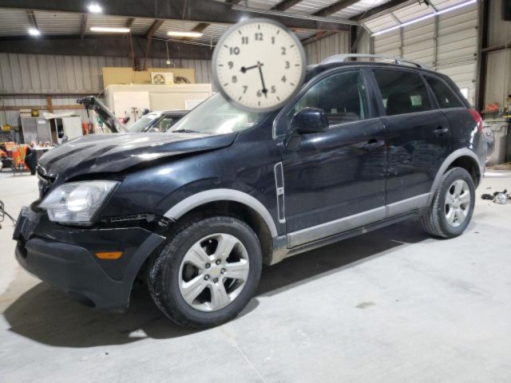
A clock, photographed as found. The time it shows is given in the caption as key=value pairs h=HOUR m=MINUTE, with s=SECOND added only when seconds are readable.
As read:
h=8 m=28
